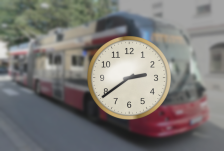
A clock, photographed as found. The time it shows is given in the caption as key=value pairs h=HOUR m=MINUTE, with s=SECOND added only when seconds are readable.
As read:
h=2 m=39
